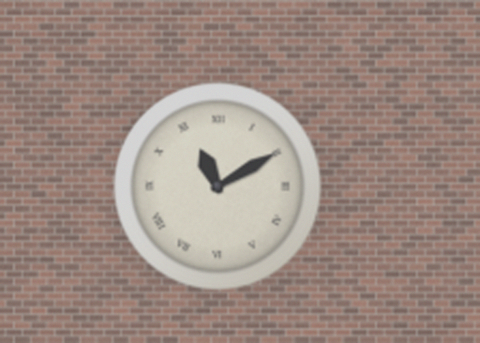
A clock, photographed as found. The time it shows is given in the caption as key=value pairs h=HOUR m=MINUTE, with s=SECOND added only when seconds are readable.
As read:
h=11 m=10
